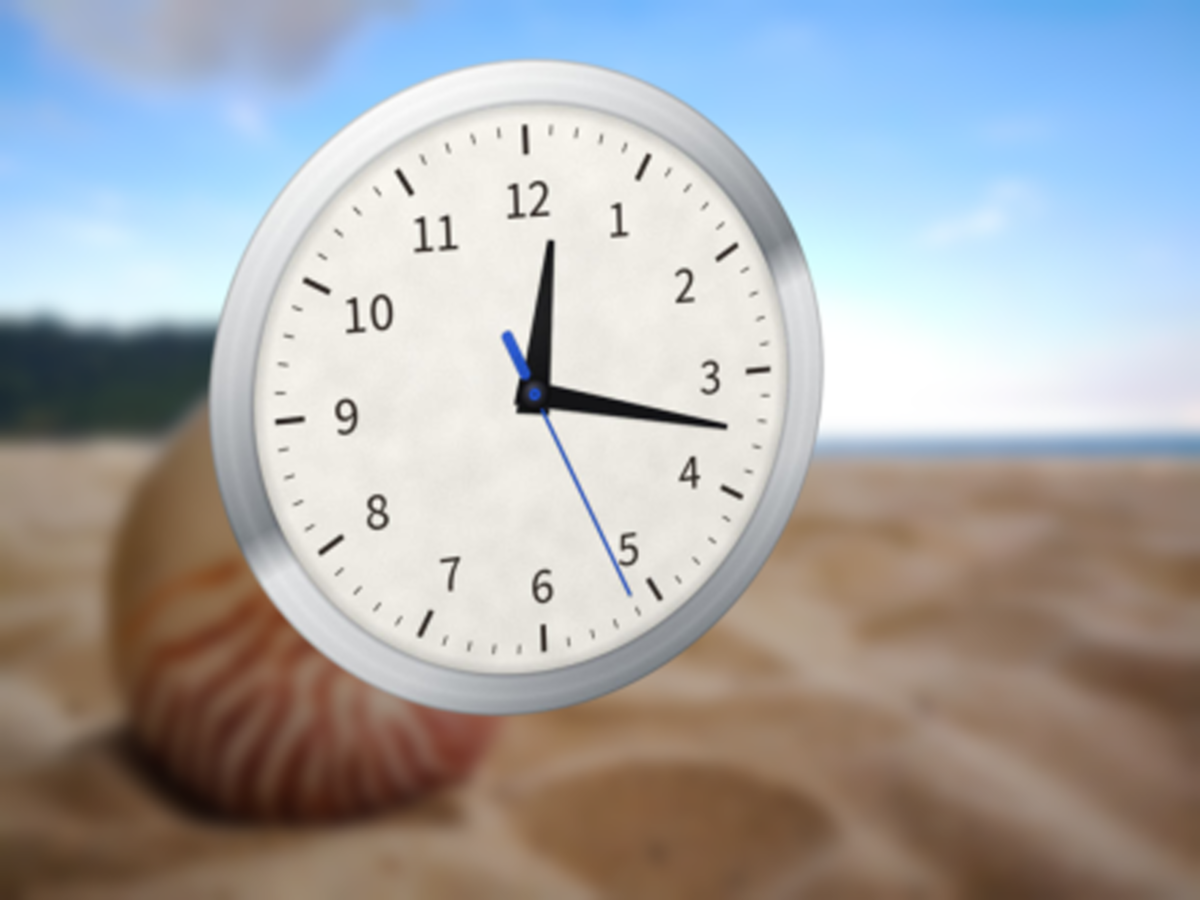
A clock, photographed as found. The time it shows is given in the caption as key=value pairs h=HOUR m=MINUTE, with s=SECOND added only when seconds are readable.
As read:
h=12 m=17 s=26
